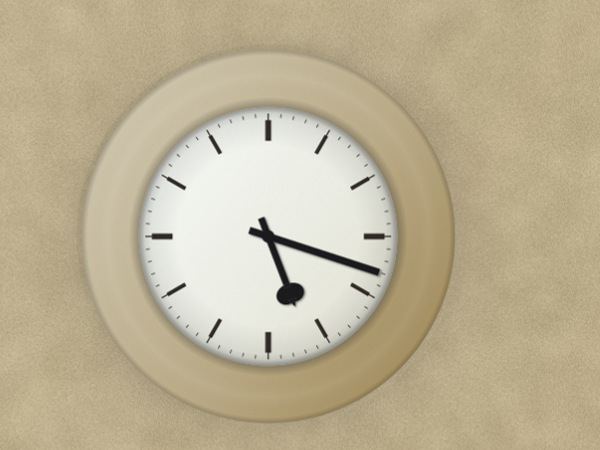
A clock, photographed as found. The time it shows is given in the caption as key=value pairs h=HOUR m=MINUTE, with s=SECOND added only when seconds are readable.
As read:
h=5 m=18
